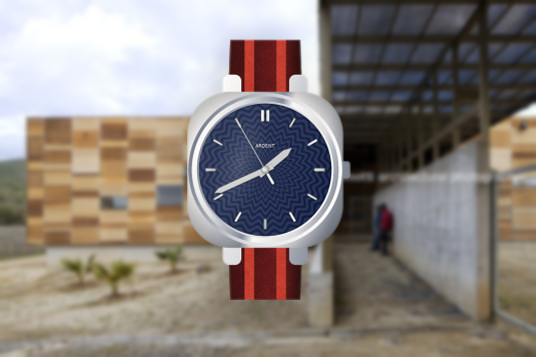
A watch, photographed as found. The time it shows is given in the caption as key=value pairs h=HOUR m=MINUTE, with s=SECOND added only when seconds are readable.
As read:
h=1 m=40 s=55
